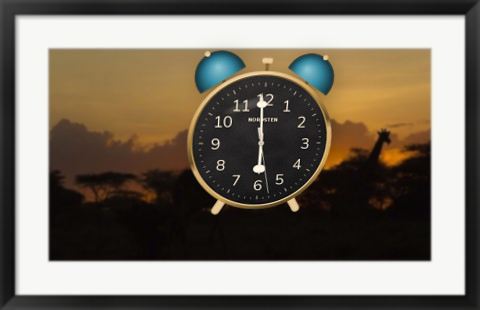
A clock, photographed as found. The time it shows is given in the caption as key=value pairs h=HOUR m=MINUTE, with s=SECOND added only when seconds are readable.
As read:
h=5 m=59 s=28
